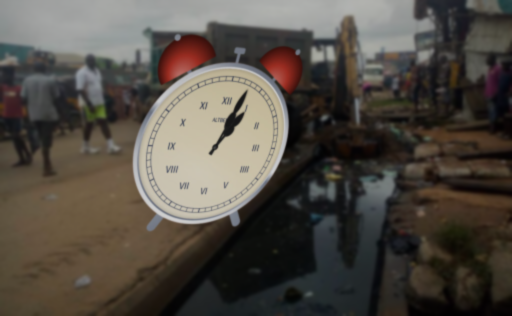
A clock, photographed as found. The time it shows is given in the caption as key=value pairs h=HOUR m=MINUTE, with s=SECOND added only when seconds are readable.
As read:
h=1 m=3
